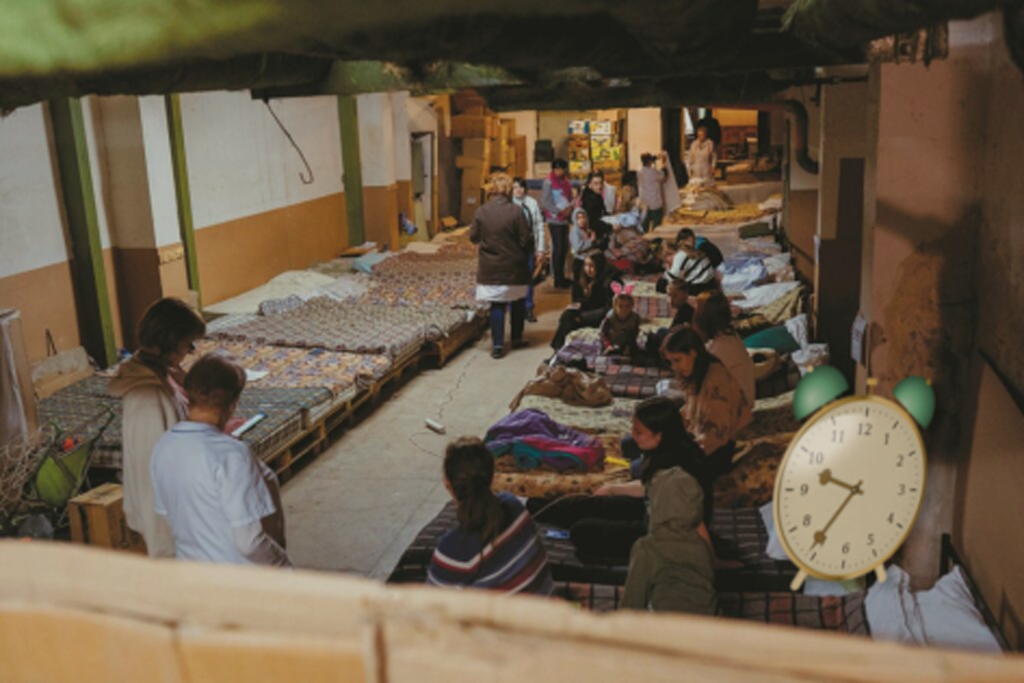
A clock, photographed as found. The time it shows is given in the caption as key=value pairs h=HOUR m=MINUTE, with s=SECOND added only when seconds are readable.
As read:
h=9 m=36
